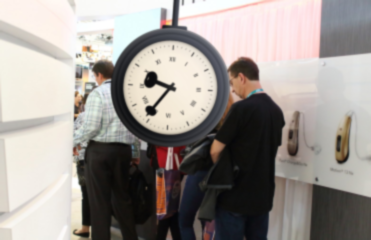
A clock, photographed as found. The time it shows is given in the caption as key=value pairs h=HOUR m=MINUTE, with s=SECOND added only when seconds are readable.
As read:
h=9 m=36
